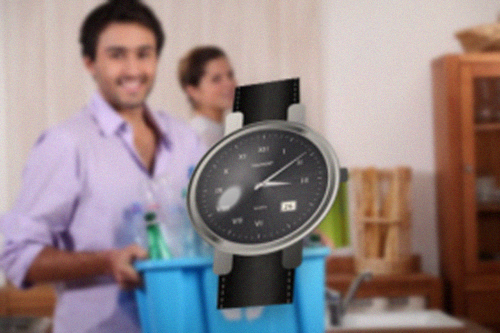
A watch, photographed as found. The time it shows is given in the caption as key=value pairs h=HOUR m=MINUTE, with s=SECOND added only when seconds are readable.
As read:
h=3 m=9
